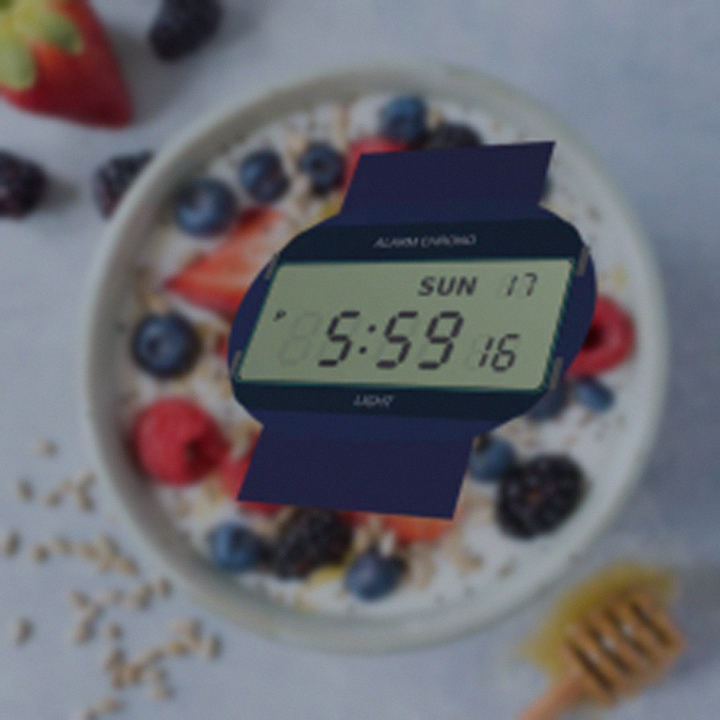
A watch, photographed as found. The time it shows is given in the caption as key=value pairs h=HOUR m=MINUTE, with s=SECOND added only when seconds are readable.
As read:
h=5 m=59 s=16
